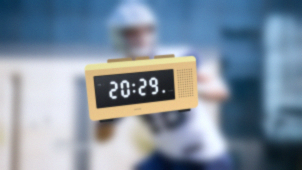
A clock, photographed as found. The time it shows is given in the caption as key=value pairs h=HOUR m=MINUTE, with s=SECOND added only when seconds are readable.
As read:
h=20 m=29
